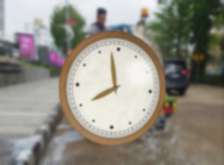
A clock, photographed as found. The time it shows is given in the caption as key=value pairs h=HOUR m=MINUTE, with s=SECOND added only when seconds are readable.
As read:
h=7 m=58
